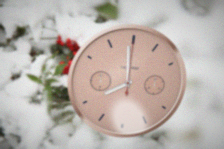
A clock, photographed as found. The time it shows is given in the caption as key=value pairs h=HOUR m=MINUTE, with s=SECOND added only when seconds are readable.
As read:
h=7 m=59
